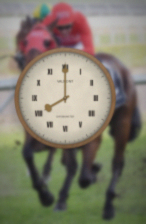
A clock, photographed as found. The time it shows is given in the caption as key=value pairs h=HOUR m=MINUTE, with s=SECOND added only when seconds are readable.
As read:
h=8 m=0
